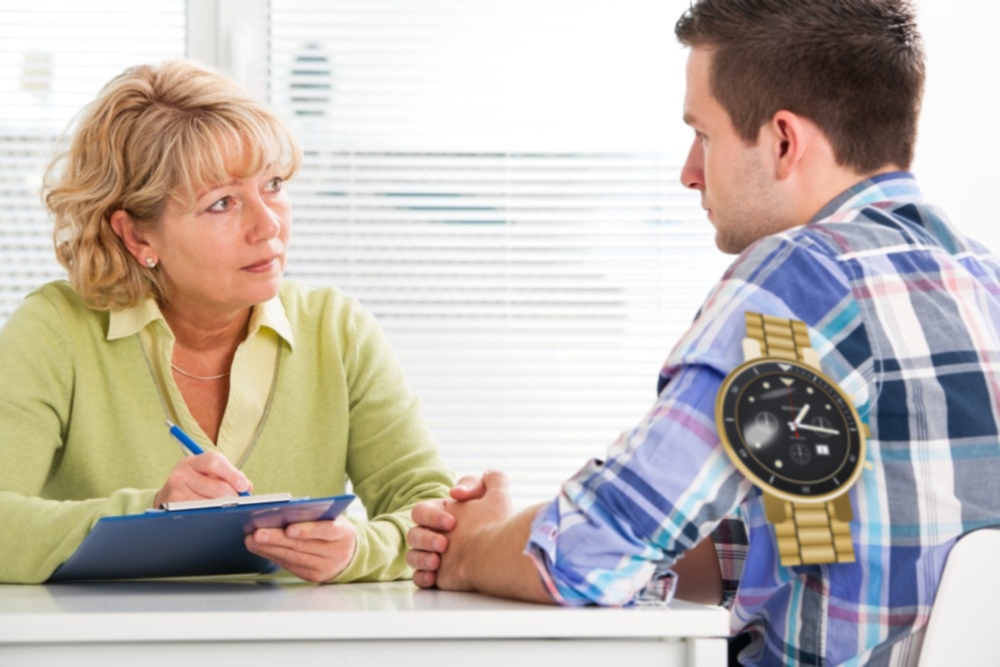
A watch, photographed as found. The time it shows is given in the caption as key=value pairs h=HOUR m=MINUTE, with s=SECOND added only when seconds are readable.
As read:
h=1 m=16
